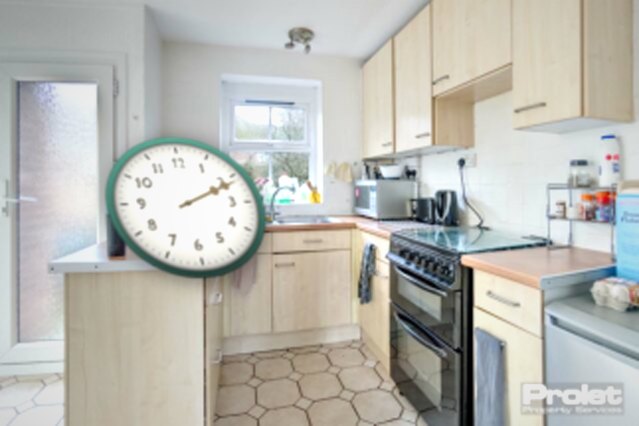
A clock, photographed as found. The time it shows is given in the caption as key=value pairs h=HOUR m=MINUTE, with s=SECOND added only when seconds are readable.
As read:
h=2 m=11
